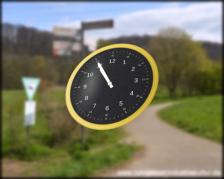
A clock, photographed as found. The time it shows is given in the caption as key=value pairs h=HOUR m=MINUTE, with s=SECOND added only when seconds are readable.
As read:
h=10 m=55
